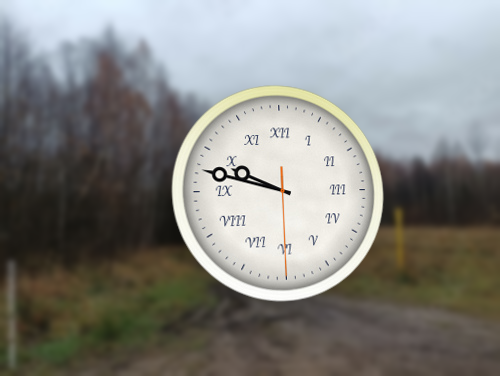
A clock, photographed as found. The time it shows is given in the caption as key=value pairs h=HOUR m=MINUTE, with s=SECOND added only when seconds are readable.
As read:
h=9 m=47 s=30
